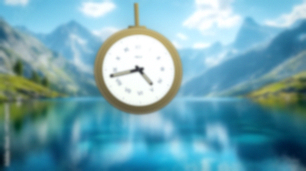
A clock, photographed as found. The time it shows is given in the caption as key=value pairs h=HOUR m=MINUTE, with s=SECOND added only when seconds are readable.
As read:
h=4 m=43
